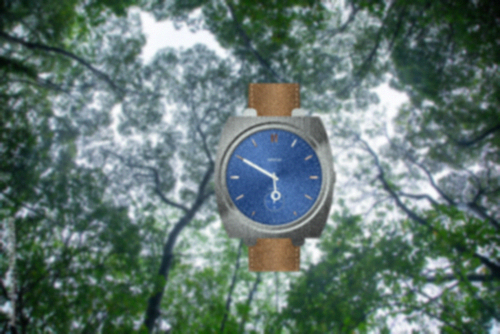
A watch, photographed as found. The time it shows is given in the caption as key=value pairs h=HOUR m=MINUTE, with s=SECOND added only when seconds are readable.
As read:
h=5 m=50
